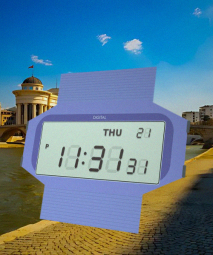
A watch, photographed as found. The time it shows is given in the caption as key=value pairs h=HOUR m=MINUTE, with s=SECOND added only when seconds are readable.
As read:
h=11 m=31 s=31
